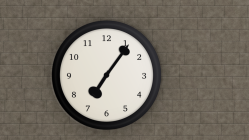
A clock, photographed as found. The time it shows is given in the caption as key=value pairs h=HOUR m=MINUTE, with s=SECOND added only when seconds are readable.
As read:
h=7 m=6
